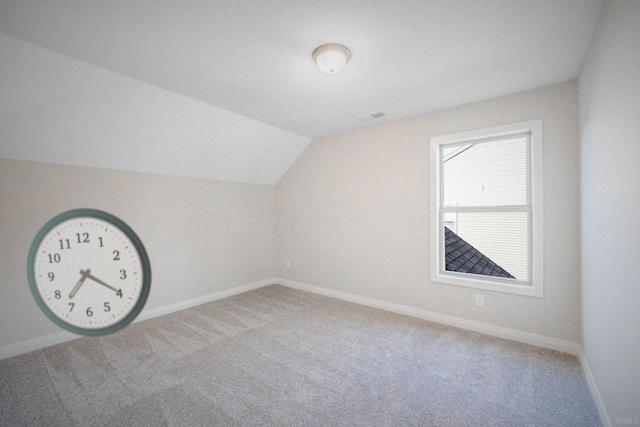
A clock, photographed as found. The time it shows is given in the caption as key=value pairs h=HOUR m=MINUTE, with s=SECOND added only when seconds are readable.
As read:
h=7 m=20
